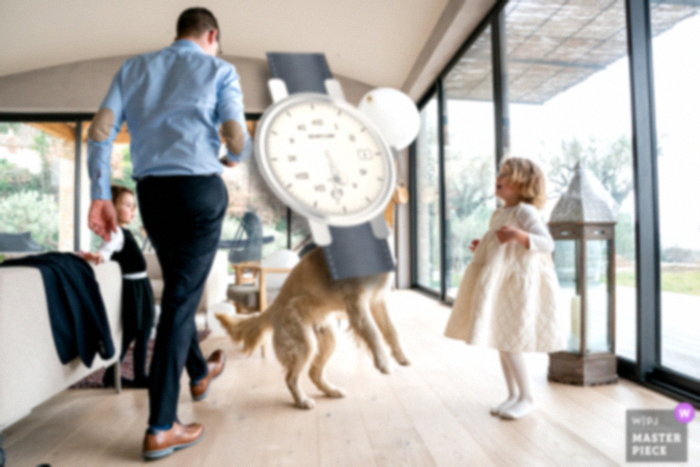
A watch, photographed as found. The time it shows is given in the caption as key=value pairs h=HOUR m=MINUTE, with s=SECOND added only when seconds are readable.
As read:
h=5 m=31
